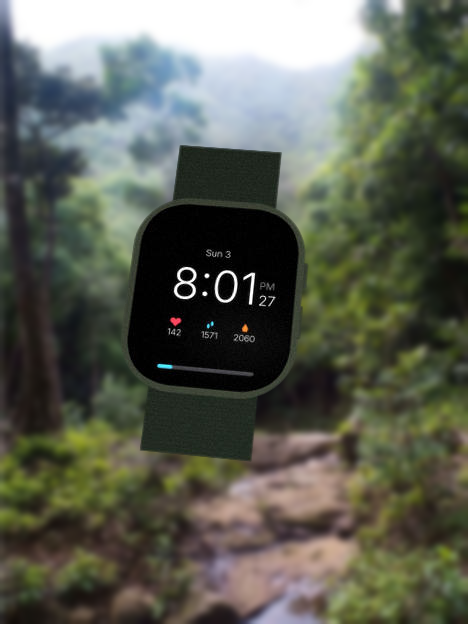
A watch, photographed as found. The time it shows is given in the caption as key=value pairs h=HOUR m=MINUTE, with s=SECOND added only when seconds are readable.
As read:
h=8 m=1 s=27
